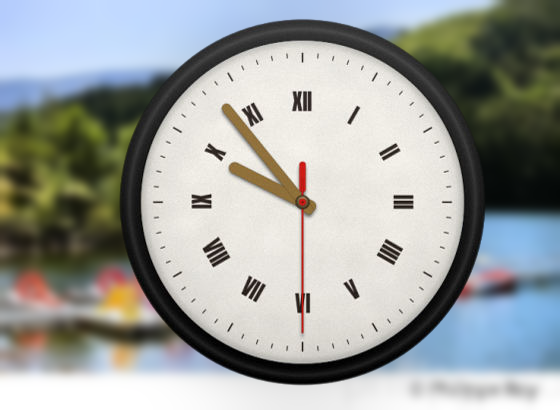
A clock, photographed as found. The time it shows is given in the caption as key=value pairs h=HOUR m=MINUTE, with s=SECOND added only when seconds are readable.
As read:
h=9 m=53 s=30
